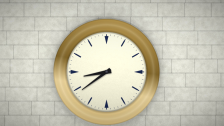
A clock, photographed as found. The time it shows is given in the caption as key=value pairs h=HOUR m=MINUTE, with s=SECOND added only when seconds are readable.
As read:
h=8 m=39
